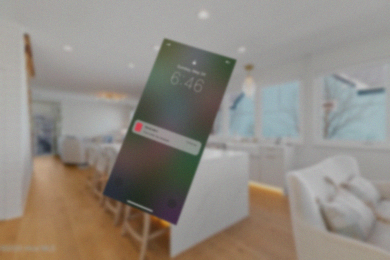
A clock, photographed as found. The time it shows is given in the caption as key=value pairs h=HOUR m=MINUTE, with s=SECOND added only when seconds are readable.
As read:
h=6 m=46
